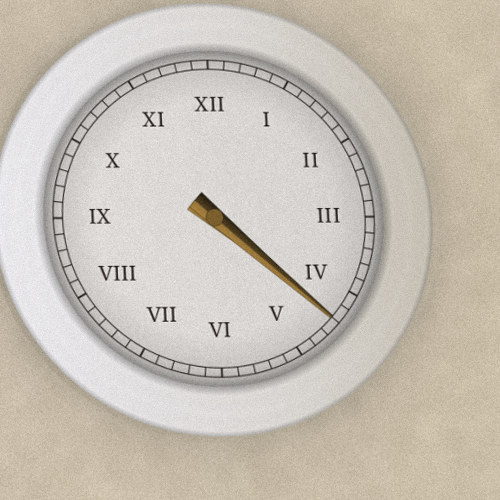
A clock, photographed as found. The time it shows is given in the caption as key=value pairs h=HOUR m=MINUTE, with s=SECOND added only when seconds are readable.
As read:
h=4 m=22
